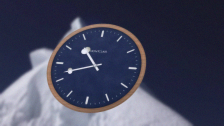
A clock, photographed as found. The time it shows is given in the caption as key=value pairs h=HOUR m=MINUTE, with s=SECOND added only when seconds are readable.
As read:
h=10 m=42
